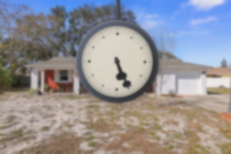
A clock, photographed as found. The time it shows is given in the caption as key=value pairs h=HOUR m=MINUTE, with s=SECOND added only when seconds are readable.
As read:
h=5 m=26
